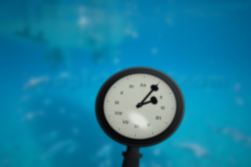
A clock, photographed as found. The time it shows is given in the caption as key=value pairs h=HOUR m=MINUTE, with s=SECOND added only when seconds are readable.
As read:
h=2 m=5
